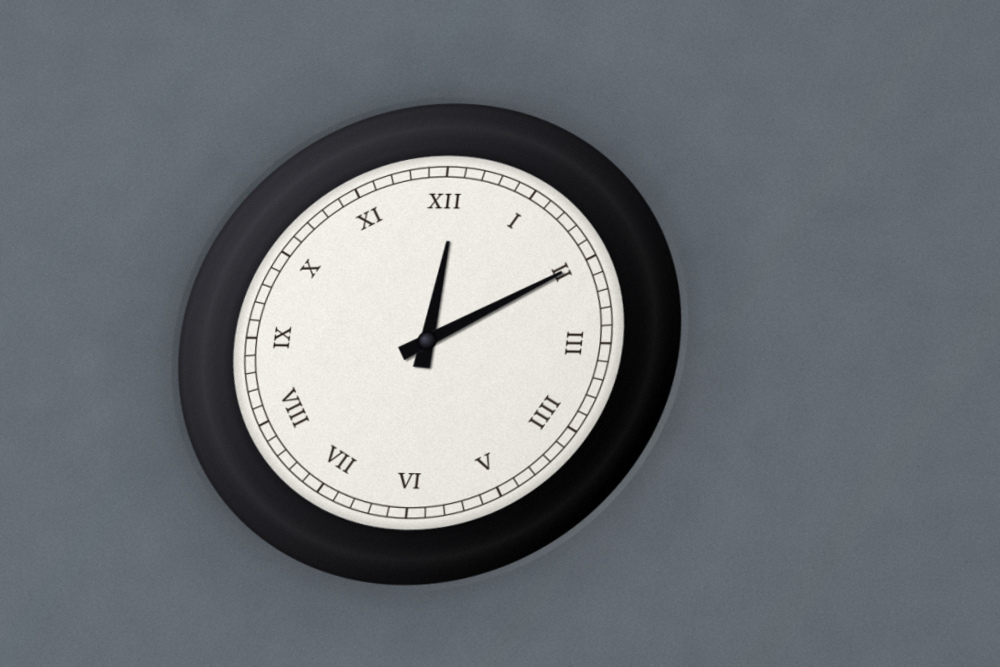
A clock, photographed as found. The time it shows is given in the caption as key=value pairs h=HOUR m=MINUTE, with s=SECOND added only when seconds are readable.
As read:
h=12 m=10
